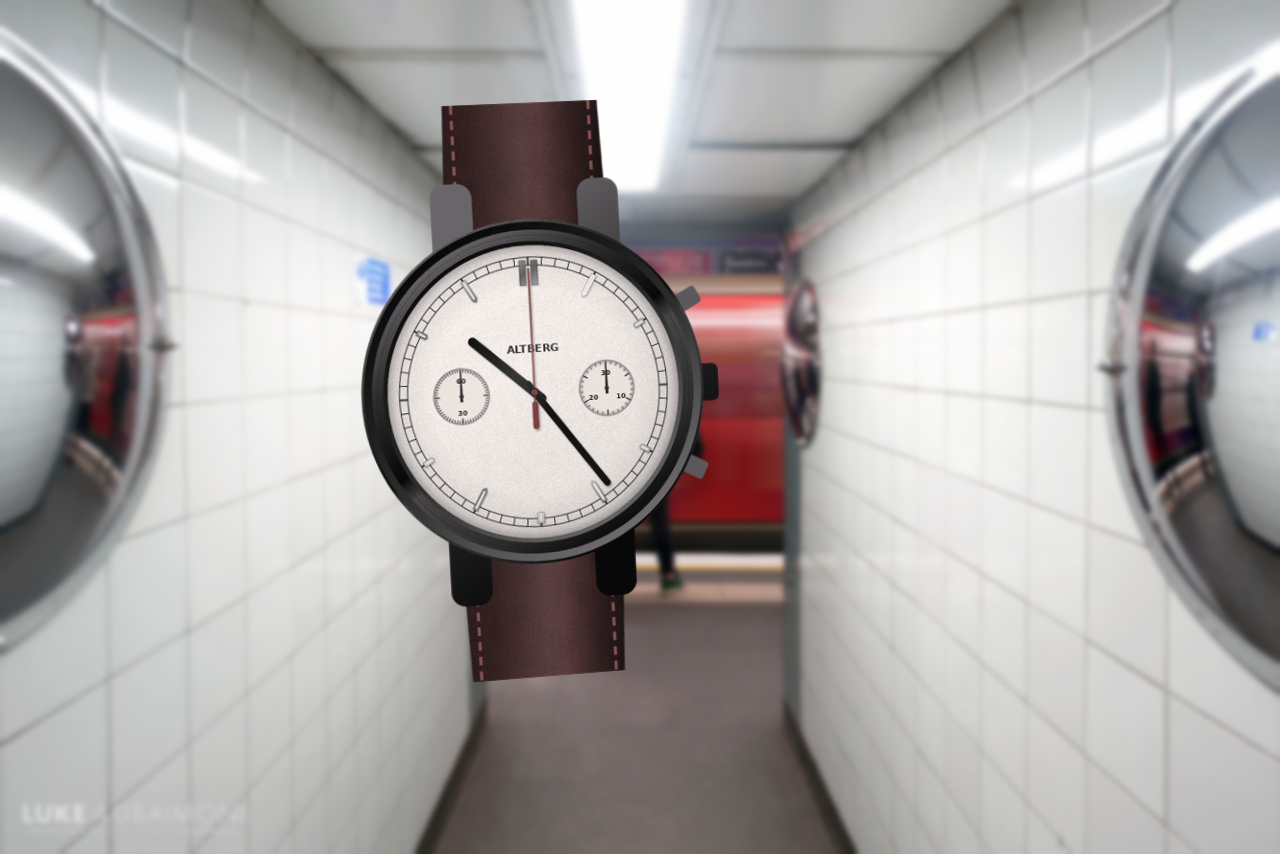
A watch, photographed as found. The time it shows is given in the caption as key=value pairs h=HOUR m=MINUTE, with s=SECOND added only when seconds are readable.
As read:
h=10 m=24
